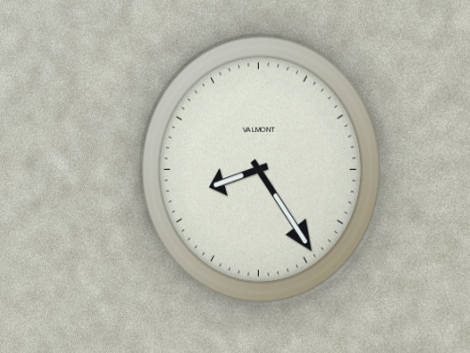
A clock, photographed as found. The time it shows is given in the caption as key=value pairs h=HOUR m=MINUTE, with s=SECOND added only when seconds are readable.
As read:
h=8 m=24
